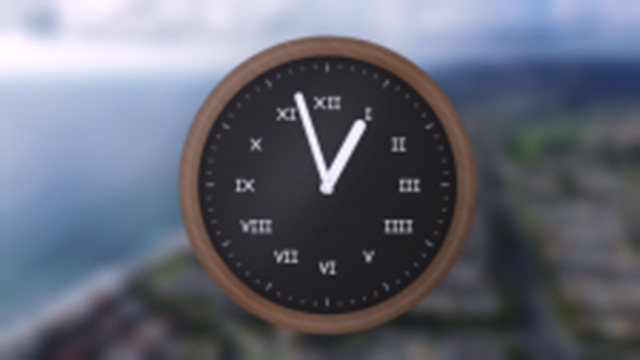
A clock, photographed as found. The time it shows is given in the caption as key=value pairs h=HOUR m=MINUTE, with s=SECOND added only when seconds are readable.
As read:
h=12 m=57
